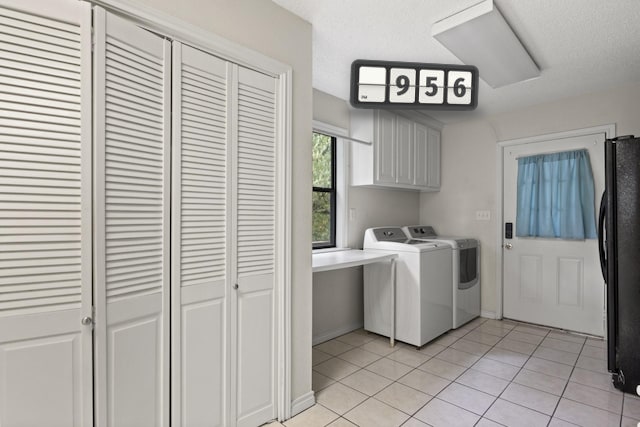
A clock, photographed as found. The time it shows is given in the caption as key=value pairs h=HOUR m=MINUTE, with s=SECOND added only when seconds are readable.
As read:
h=9 m=56
